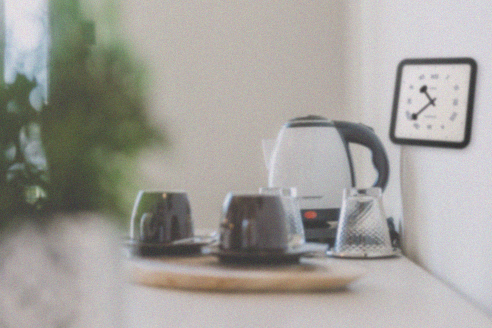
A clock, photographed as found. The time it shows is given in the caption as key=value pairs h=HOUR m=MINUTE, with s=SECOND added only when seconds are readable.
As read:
h=10 m=38
